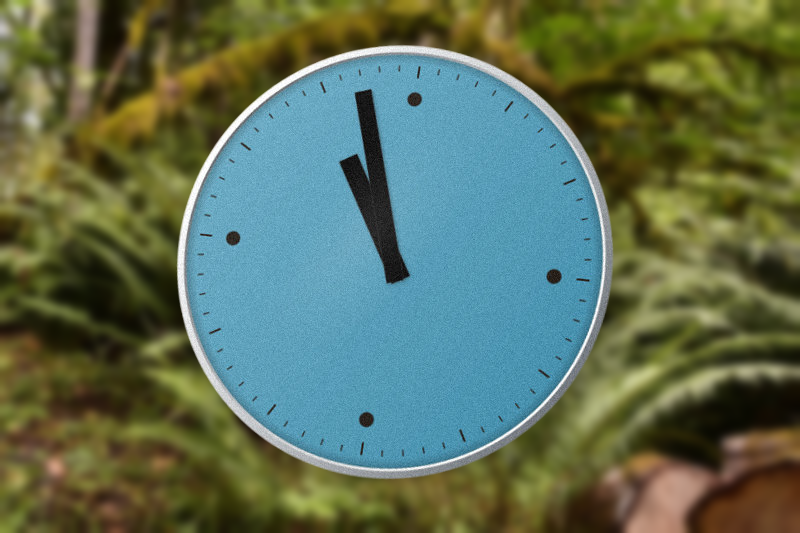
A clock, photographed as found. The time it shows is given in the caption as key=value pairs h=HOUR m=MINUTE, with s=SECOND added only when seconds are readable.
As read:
h=10 m=57
